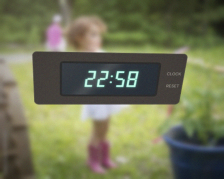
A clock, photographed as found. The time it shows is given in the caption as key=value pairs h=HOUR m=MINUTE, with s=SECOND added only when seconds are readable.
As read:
h=22 m=58
